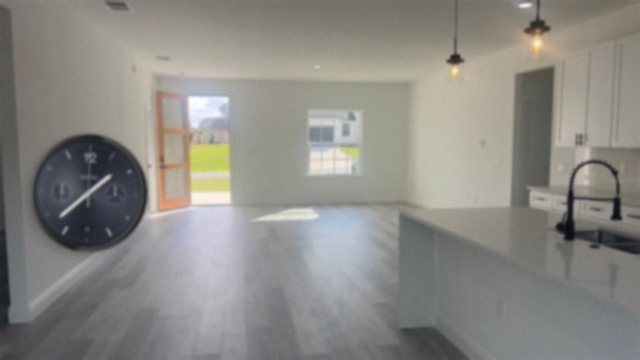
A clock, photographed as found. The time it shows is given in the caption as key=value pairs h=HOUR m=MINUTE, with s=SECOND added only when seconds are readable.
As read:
h=1 m=38
